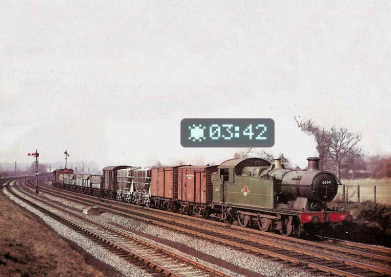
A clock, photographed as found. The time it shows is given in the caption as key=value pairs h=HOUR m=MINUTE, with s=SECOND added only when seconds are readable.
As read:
h=3 m=42
